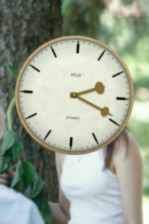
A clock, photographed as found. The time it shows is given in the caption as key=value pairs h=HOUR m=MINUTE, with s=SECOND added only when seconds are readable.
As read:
h=2 m=19
